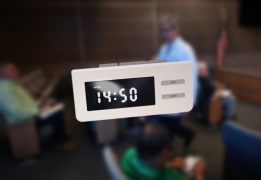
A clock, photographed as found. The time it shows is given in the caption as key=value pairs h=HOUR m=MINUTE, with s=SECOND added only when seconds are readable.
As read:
h=14 m=50
